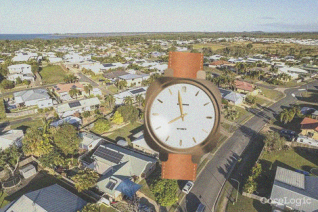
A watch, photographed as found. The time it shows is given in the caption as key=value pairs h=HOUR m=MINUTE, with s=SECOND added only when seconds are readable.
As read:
h=7 m=58
